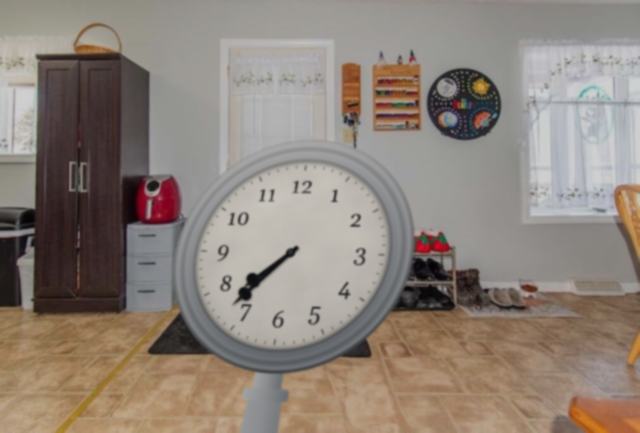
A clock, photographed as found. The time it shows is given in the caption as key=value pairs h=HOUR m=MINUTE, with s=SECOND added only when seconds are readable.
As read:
h=7 m=37
